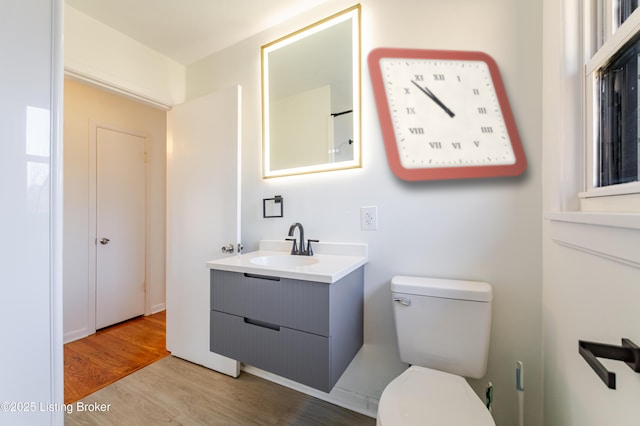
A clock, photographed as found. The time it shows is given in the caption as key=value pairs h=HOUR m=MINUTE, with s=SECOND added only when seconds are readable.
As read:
h=10 m=53
